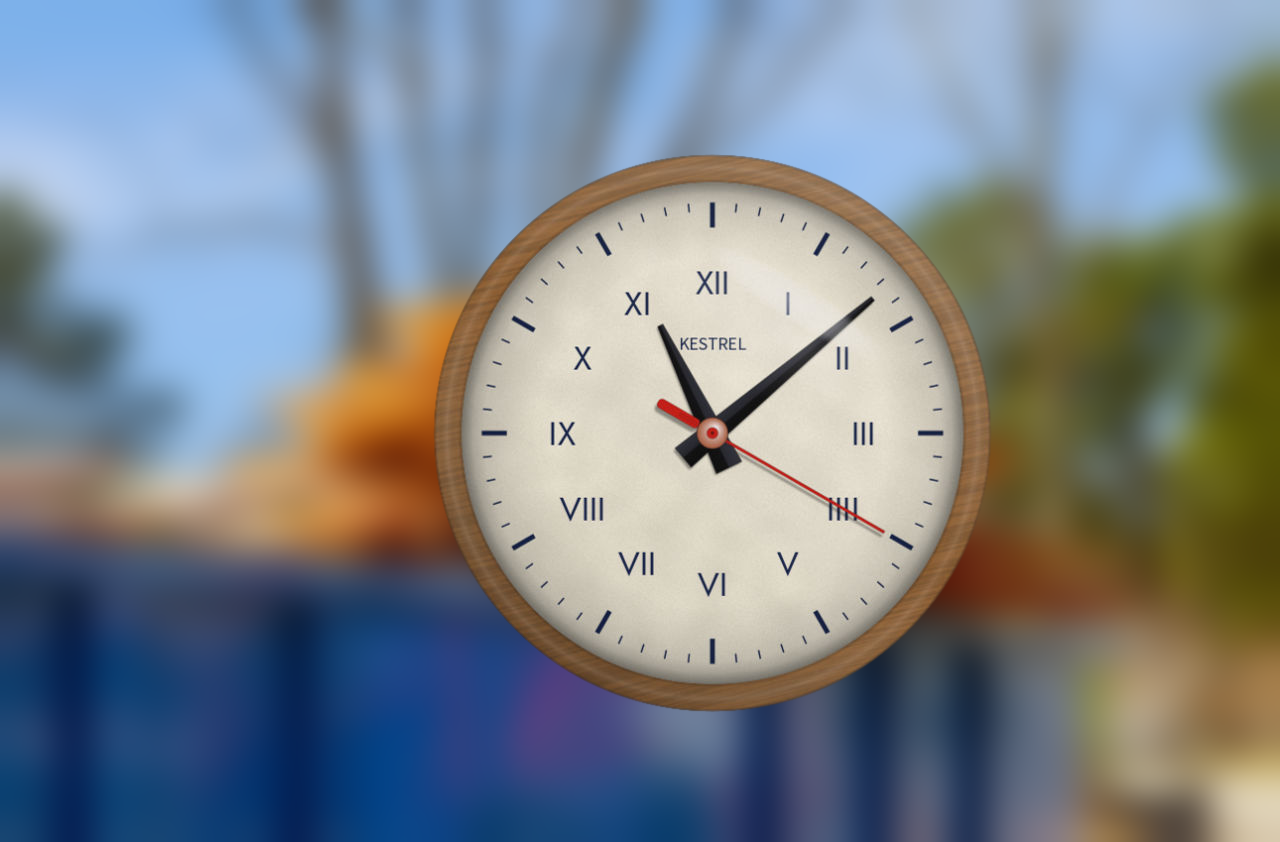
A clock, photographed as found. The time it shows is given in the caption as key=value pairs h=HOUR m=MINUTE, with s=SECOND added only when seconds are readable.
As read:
h=11 m=8 s=20
